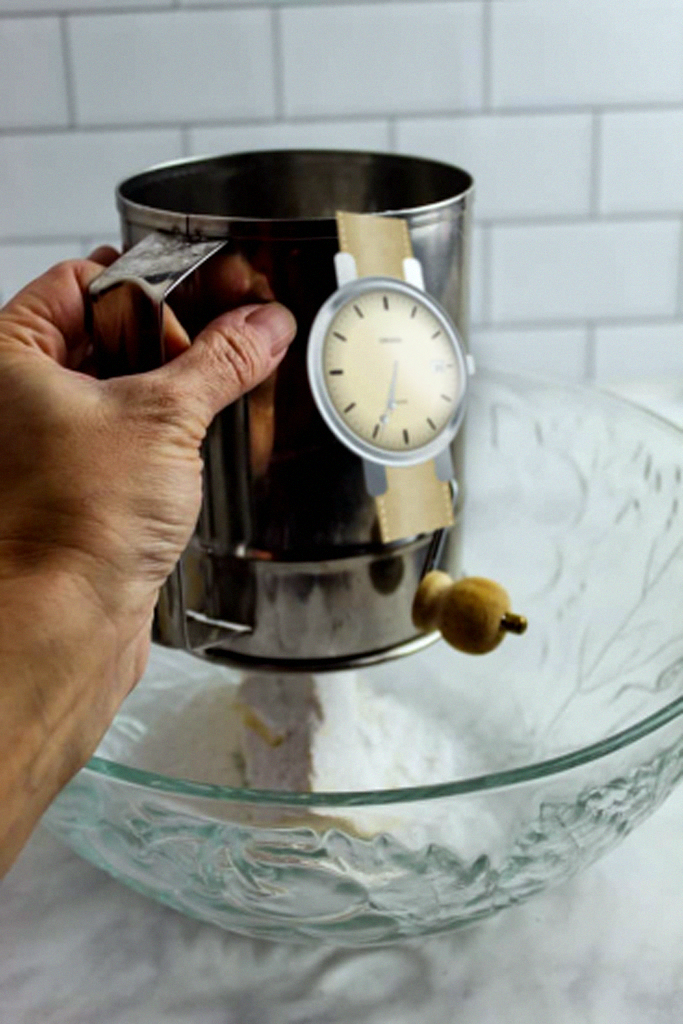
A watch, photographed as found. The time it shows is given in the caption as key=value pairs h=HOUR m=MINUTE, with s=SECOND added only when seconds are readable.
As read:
h=6 m=34
